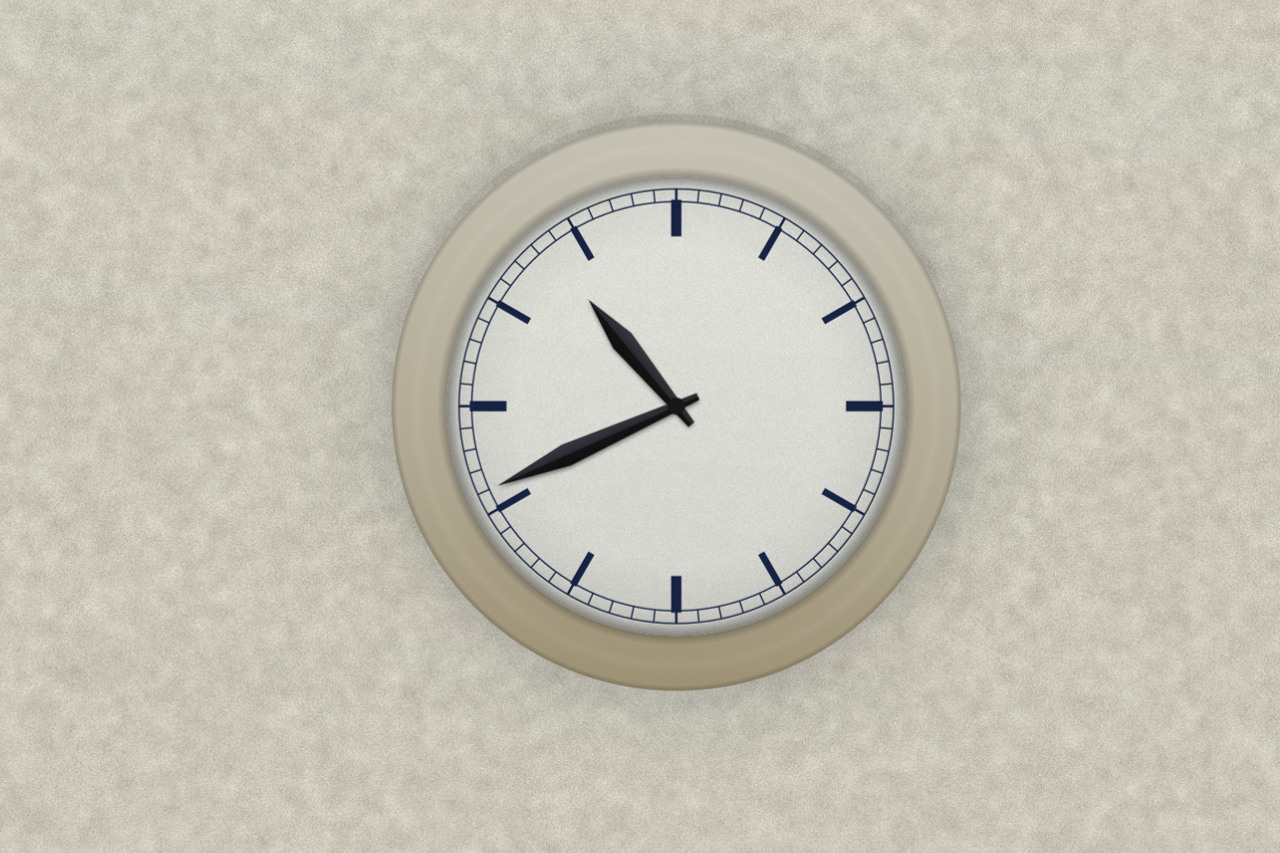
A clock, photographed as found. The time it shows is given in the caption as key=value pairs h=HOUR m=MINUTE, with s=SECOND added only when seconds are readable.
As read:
h=10 m=41
